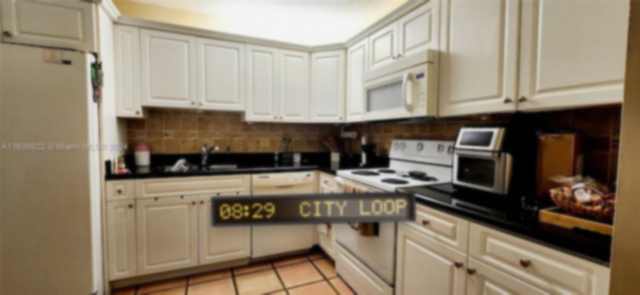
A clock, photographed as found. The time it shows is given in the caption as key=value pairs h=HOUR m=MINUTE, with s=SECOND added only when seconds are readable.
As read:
h=8 m=29
